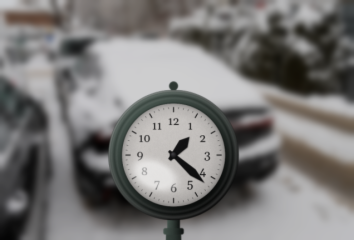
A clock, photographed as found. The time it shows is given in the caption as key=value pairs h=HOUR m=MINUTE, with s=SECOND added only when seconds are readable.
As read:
h=1 m=22
